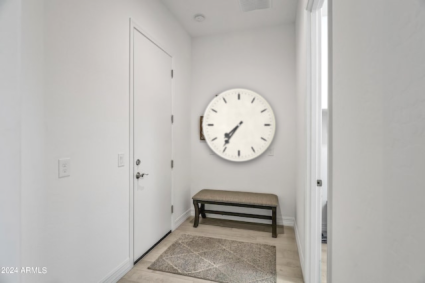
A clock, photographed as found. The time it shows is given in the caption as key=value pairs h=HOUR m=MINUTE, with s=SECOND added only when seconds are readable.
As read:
h=7 m=36
